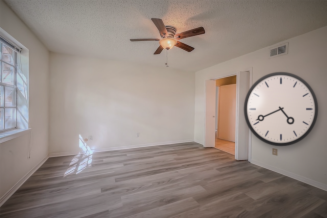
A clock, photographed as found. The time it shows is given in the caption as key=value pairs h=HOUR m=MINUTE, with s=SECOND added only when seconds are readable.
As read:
h=4 m=41
